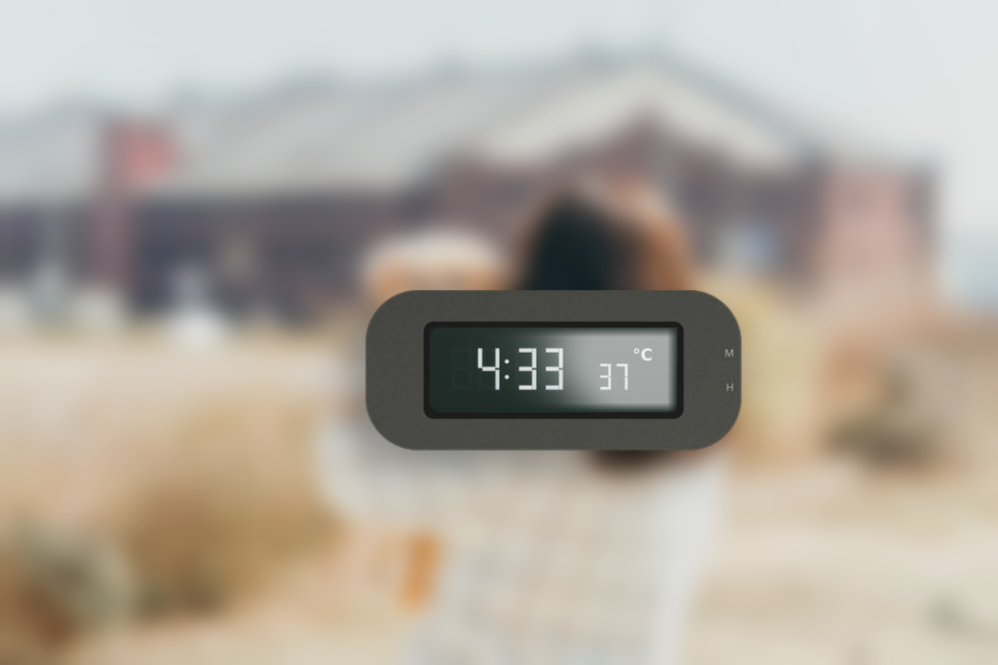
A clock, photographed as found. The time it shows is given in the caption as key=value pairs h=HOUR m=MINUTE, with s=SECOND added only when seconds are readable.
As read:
h=4 m=33
